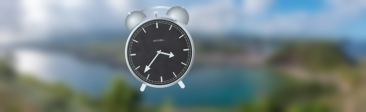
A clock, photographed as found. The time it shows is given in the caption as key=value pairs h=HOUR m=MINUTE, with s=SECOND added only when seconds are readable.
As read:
h=3 m=37
